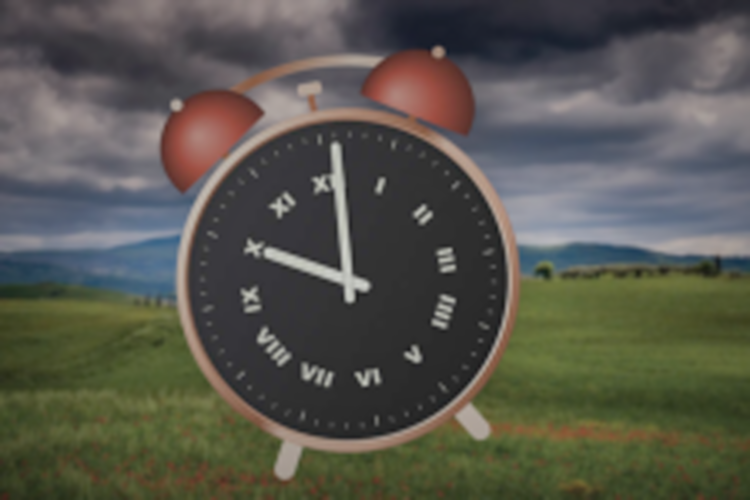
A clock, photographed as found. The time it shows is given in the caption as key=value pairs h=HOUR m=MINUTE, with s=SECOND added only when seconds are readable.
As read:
h=10 m=1
